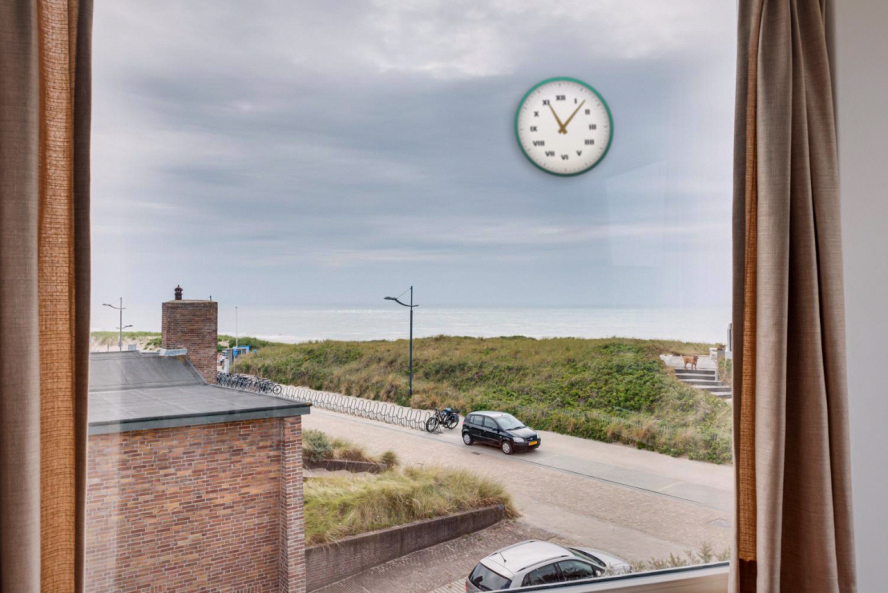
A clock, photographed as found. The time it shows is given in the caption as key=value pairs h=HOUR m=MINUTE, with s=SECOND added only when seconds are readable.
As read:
h=11 m=7
